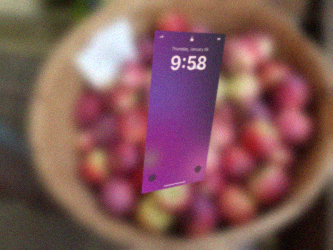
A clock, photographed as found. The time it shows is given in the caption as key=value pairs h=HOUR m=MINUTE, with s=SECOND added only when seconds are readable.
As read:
h=9 m=58
